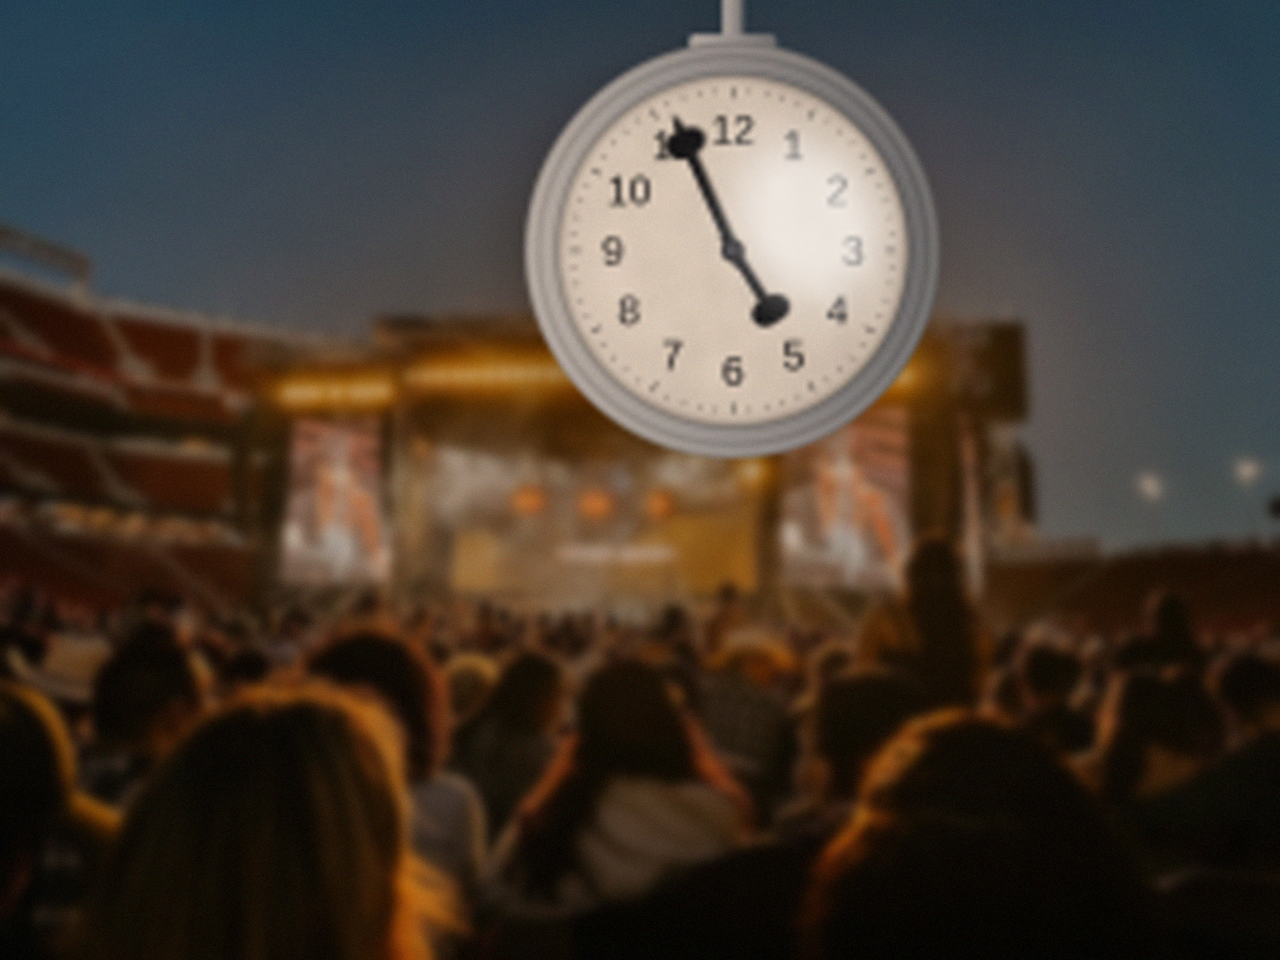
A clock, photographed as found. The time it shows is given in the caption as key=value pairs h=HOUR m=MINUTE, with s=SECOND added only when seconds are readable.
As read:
h=4 m=56
